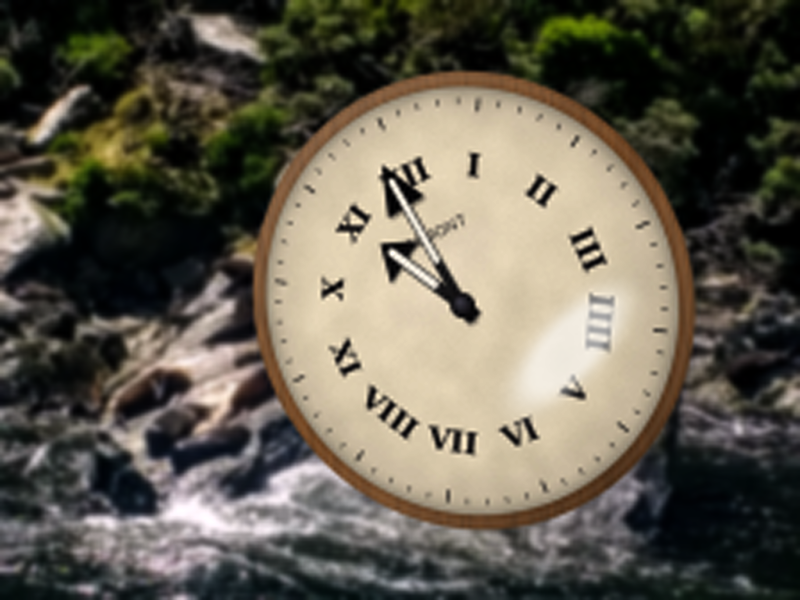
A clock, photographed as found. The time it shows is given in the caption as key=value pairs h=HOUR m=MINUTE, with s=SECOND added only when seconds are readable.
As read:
h=10 m=59
